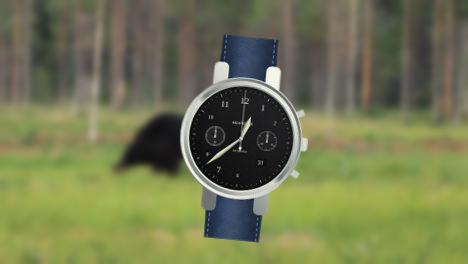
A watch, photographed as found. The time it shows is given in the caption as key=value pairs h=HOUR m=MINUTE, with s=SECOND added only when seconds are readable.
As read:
h=12 m=38
